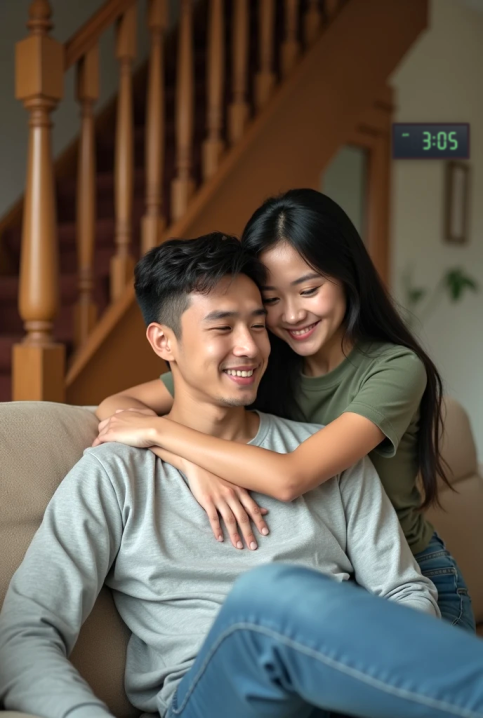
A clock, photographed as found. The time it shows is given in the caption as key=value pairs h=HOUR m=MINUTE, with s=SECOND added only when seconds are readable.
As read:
h=3 m=5
